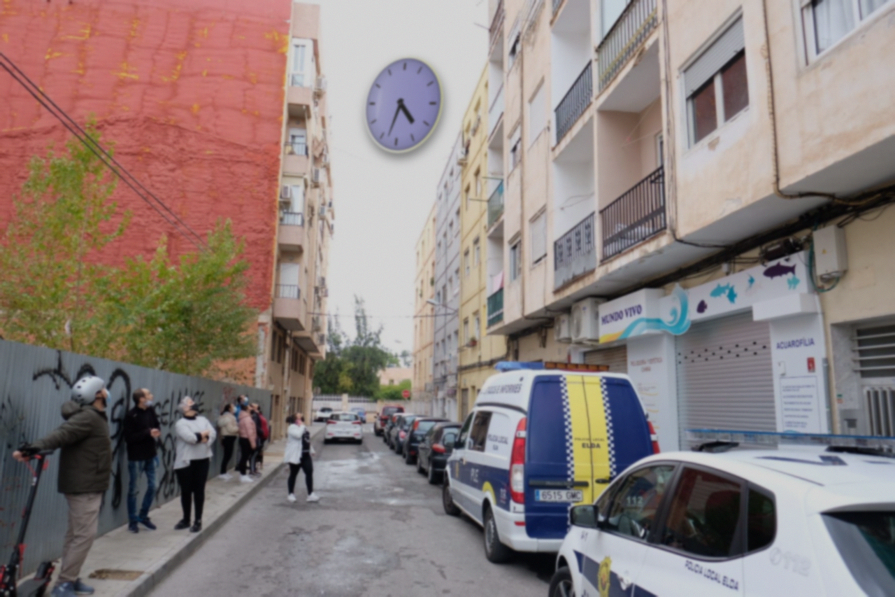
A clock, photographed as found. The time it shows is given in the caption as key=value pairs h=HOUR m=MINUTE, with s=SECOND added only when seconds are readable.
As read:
h=4 m=33
